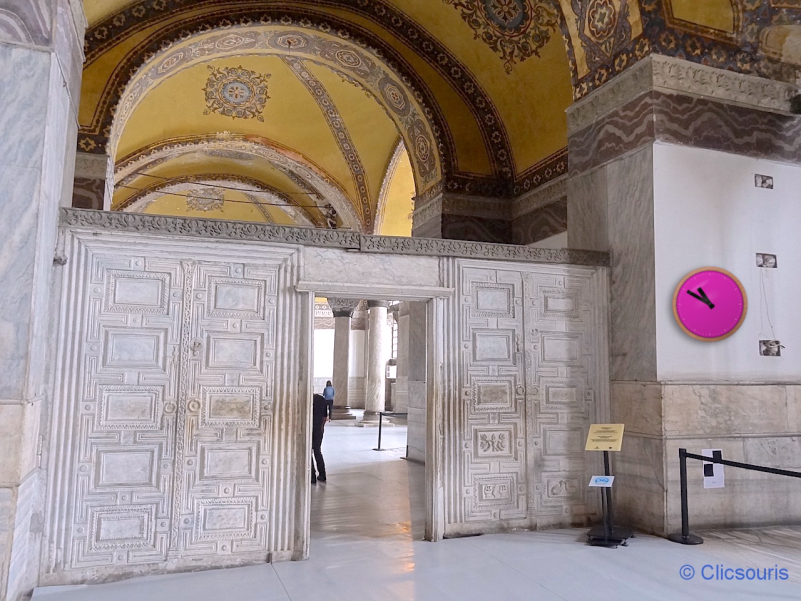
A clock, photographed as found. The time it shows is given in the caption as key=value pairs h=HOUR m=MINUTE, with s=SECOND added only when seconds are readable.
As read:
h=10 m=50
